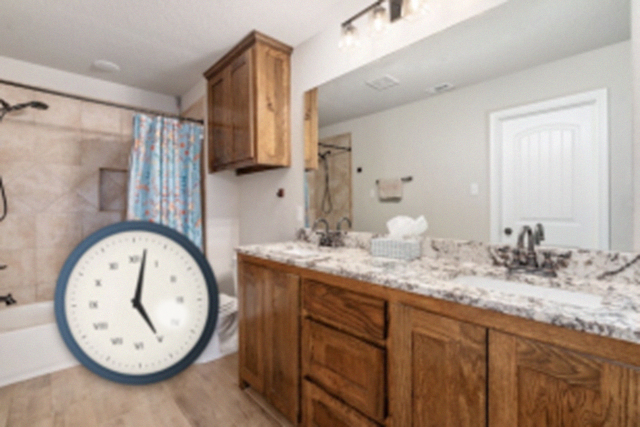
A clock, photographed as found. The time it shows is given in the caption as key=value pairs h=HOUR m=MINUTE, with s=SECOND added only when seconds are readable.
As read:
h=5 m=2
